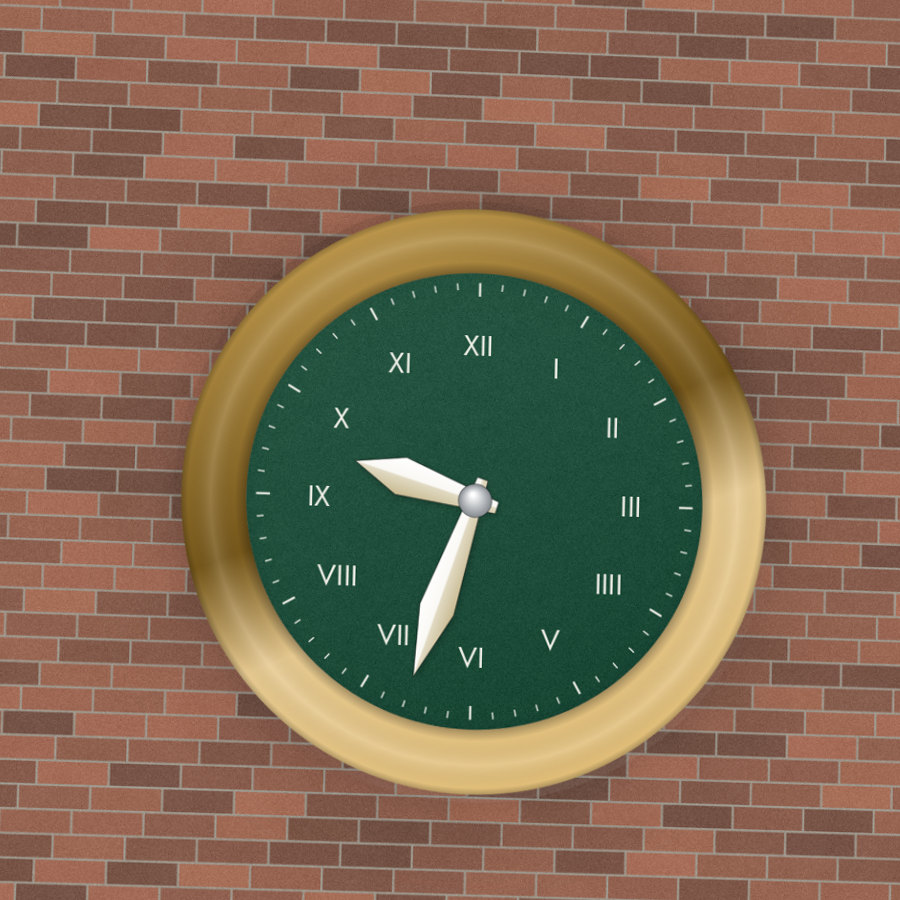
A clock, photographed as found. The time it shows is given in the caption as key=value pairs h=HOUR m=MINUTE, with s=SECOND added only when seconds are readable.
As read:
h=9 m=33
